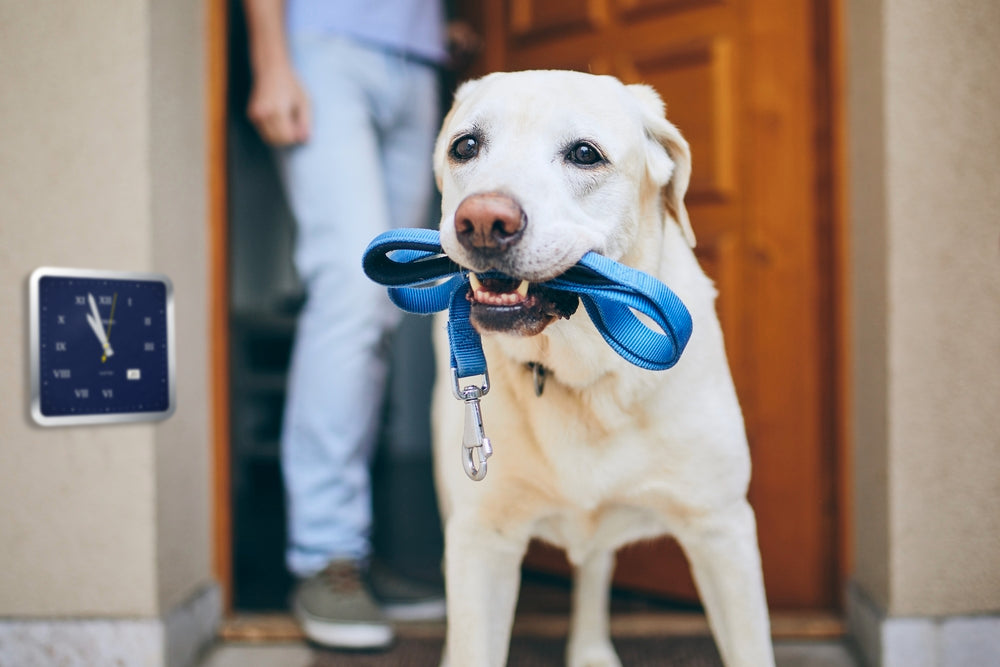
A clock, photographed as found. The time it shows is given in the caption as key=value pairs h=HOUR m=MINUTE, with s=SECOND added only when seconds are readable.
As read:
h=10 m=57 s=2
